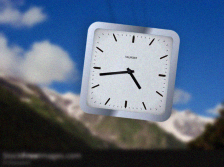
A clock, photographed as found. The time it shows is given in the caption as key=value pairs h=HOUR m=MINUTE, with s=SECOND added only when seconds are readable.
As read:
h=4 m=43
